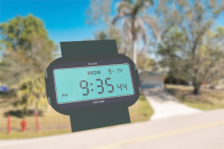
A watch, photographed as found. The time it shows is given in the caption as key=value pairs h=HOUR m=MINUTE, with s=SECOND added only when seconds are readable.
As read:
h=9 m=35 s=44
